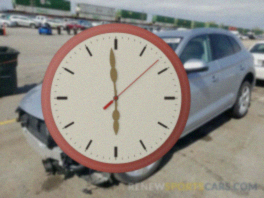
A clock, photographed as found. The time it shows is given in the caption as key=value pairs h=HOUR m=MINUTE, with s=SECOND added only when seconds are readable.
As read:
h=5 m=59 s=8
